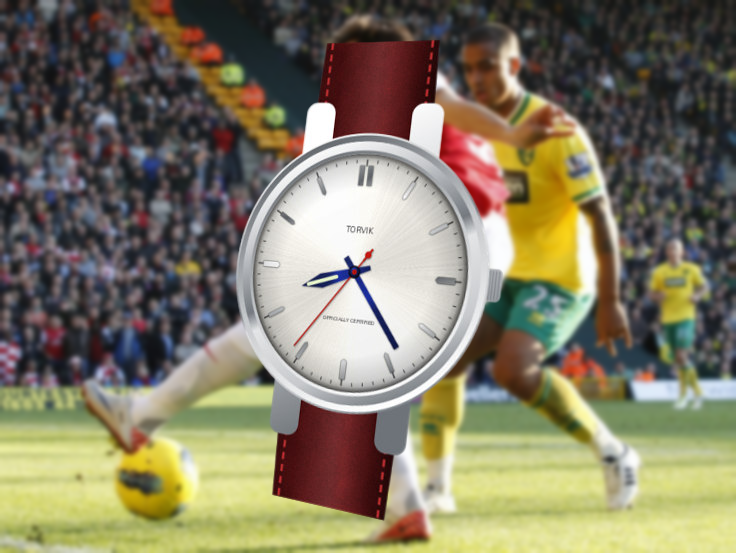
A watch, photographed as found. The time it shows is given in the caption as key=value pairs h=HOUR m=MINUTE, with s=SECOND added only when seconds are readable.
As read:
h=8 m=23 s=36
